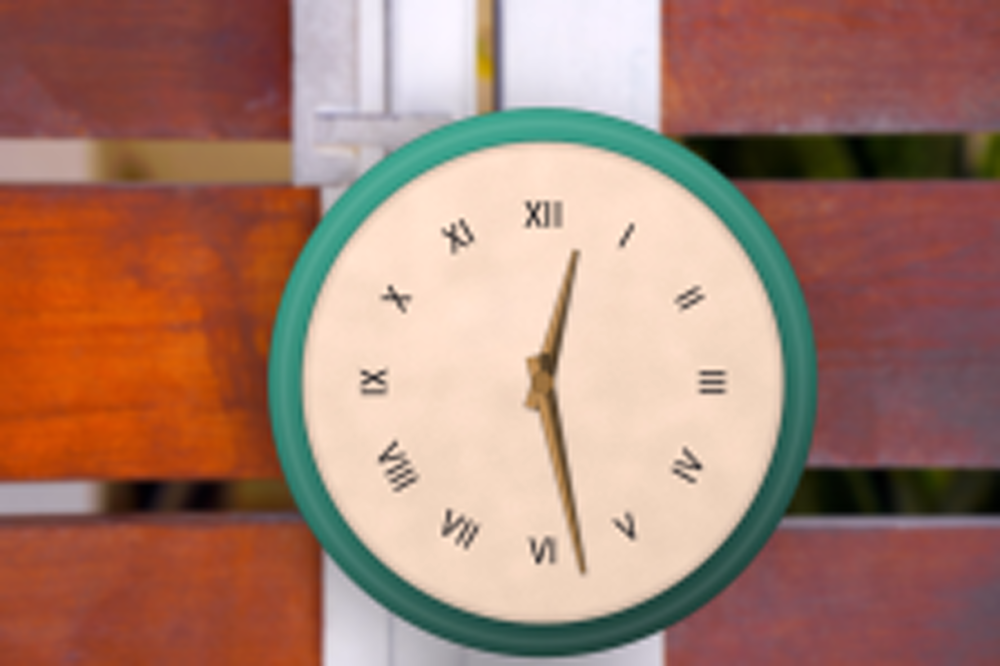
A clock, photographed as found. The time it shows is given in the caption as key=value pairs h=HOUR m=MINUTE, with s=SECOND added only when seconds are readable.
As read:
h=12 m=28
